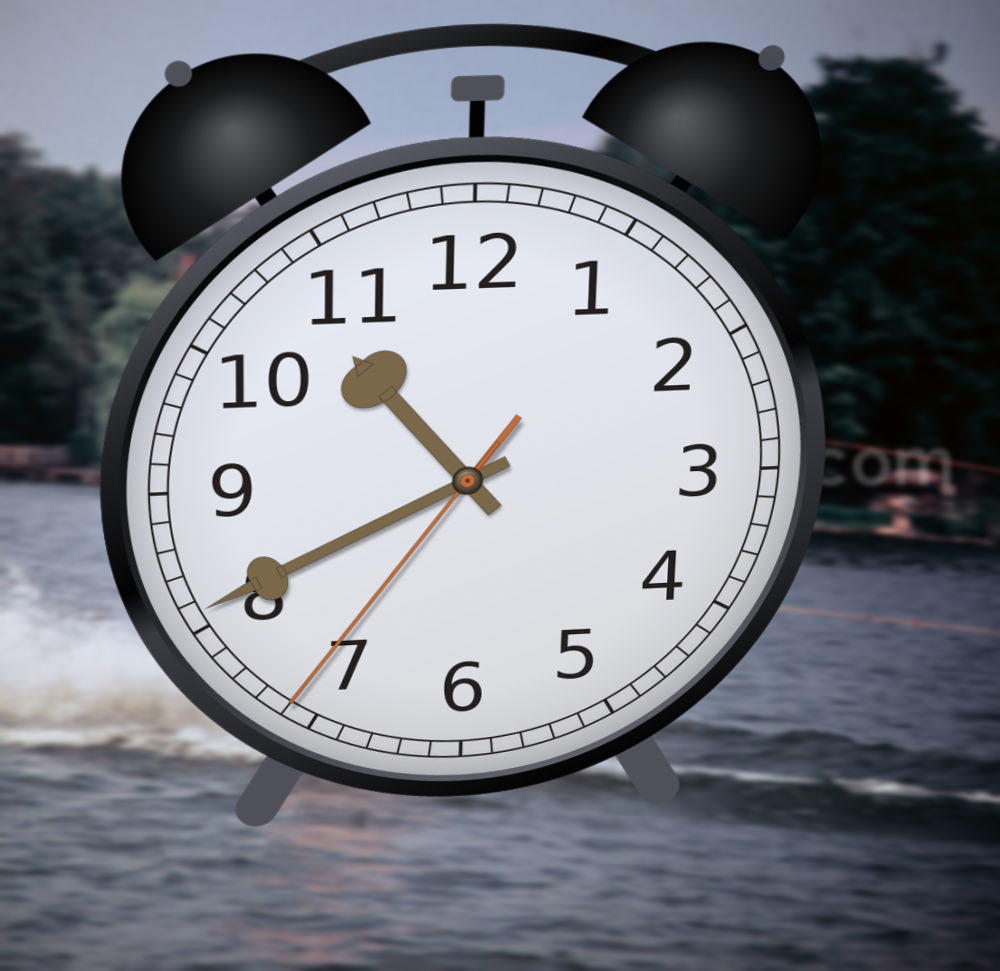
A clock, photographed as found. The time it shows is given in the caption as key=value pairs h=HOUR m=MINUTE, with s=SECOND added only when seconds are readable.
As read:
h=10 m=40 s=36
